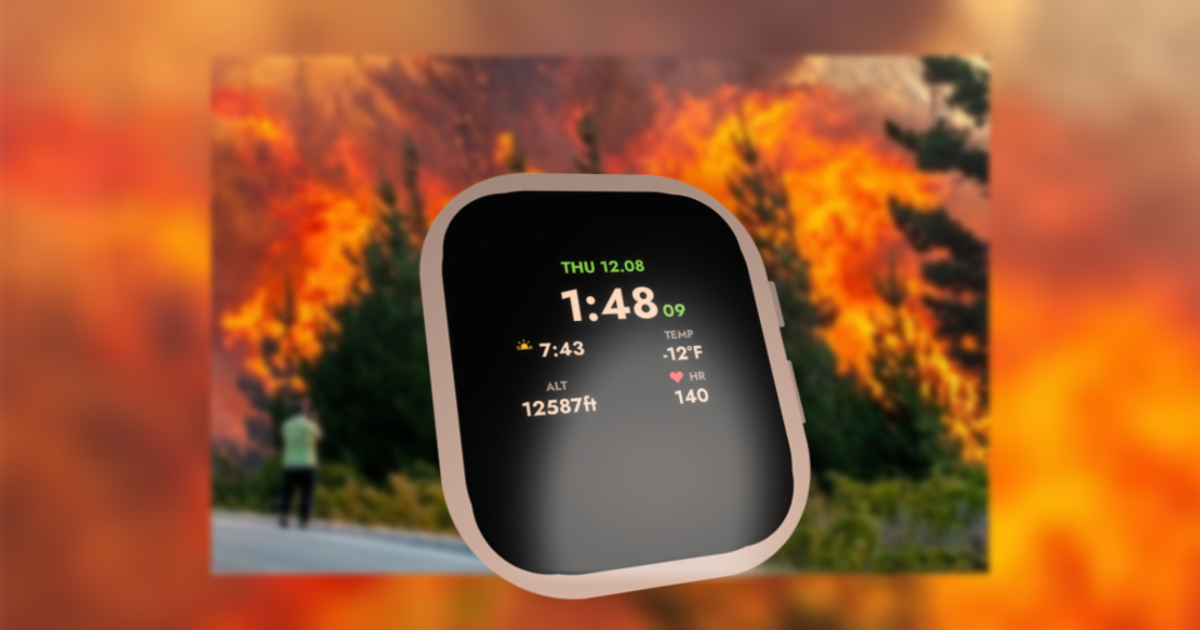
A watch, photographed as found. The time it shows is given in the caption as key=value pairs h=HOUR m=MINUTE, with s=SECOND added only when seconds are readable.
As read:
h=1 m=48 s=9
